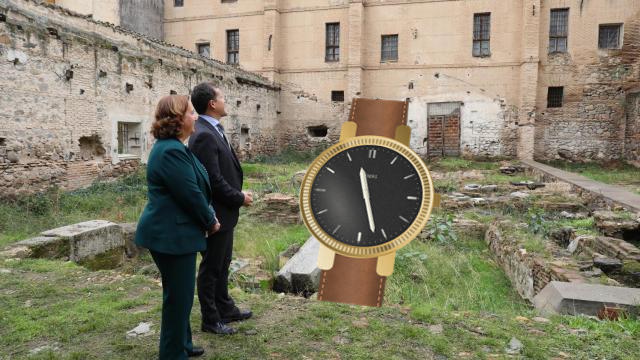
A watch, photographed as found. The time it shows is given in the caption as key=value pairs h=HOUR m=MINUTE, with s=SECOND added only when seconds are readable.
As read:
h=11 m=27
